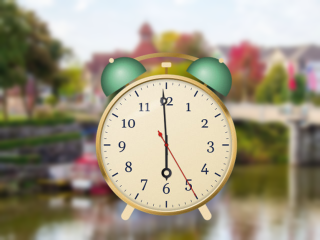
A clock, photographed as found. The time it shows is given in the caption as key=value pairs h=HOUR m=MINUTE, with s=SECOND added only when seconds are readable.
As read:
h=5 m=59 s=25
